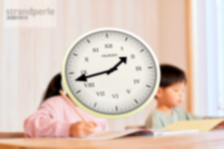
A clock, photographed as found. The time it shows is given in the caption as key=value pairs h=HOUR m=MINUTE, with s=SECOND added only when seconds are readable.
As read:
h=1 m=43
